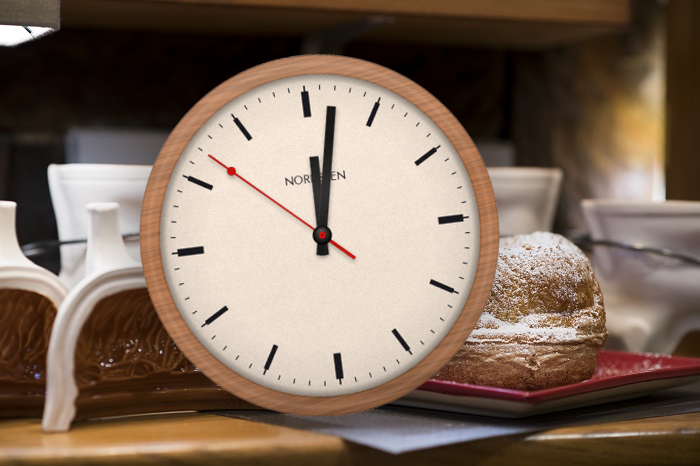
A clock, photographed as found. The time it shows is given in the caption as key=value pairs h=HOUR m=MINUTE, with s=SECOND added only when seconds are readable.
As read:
h=12 m=1 s=52
